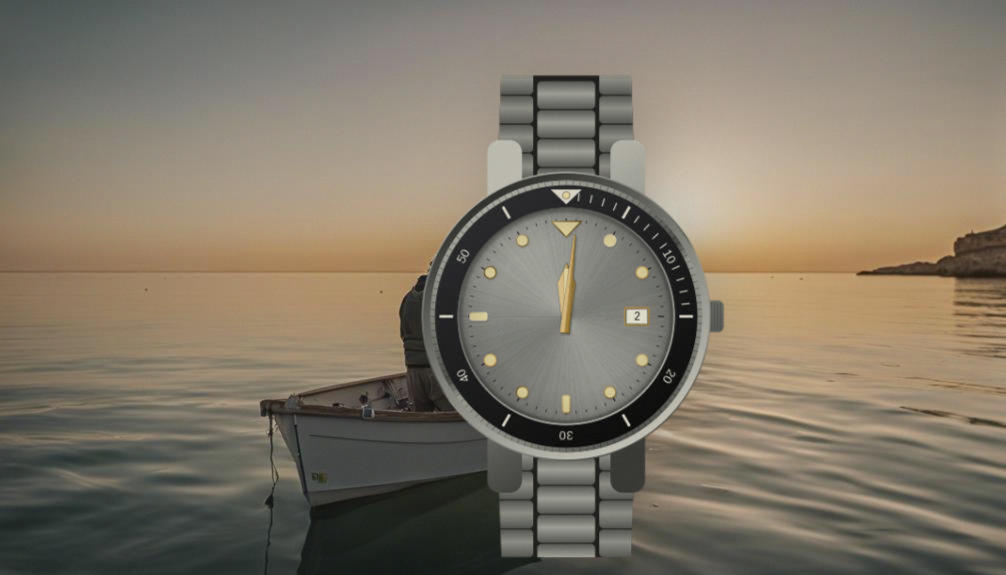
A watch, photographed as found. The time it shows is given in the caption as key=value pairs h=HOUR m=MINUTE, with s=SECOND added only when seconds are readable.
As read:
h=12 m=1
